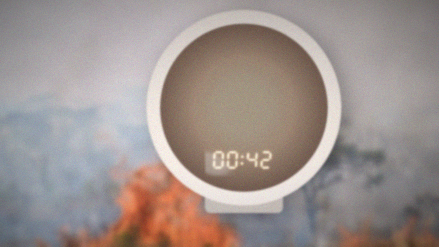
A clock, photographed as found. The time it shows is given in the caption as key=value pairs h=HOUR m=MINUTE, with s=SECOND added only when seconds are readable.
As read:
h=0 m=42
